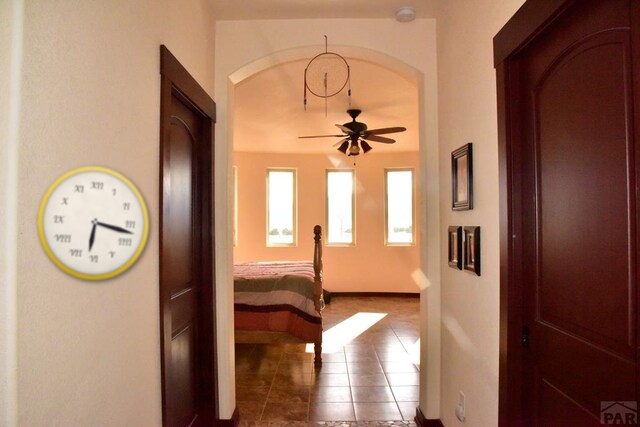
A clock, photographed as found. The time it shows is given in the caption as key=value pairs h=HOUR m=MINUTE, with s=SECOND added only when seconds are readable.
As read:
h=6 m=17
